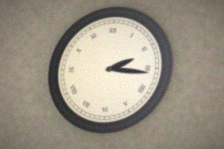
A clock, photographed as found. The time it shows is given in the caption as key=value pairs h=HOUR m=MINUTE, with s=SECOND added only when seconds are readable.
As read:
h=2 m=16
